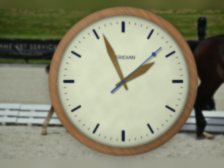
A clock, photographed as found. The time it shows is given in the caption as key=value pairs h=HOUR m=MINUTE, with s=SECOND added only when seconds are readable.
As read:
h=1 m=56 s=8
